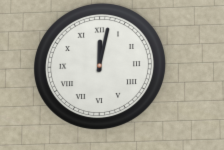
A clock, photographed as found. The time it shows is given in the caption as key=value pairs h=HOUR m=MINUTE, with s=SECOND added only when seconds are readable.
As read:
h=12 m=2
